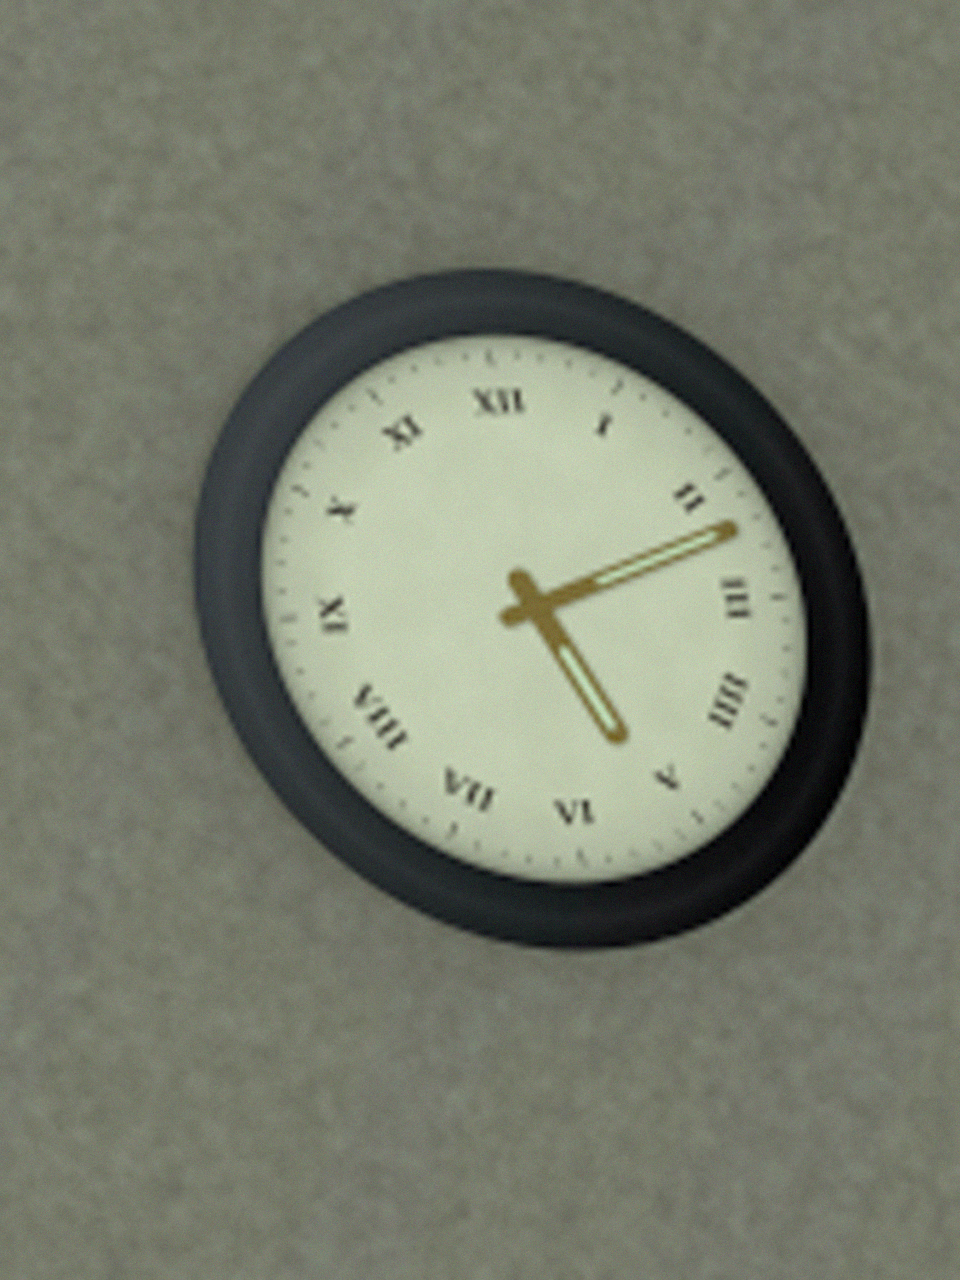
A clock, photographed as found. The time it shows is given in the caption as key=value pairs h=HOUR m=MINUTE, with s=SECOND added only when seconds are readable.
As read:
h=5 m=12
